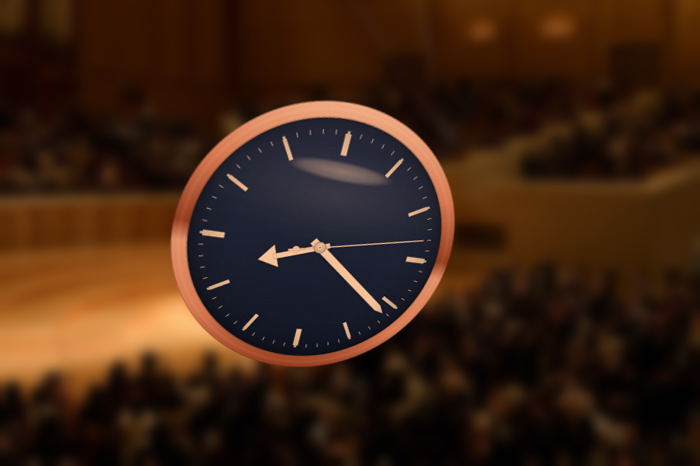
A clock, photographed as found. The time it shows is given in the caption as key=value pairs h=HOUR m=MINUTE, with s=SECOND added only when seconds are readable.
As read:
h=8 m=21 s=13
